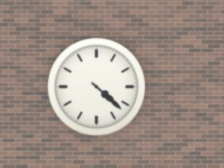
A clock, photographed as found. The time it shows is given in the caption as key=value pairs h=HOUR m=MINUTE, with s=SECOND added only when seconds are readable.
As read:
h=4 m=22
